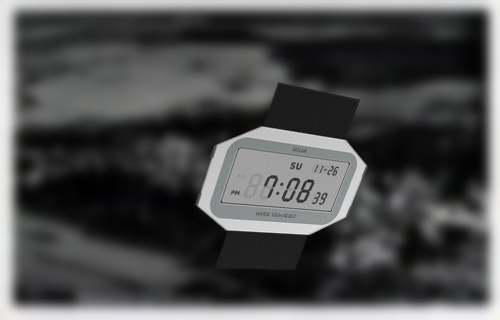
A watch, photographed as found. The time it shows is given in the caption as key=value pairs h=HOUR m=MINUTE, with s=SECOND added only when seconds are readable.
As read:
h=7 m=8 s=39
